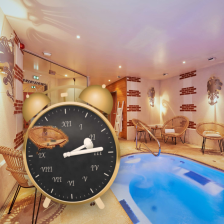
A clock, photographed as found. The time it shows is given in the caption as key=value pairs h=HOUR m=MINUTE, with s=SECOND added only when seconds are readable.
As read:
h=2 m=14
